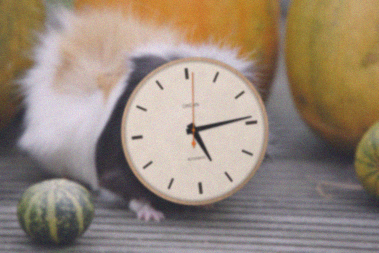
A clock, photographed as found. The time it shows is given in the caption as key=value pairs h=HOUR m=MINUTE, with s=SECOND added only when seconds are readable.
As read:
h=5 m=14 s=1
